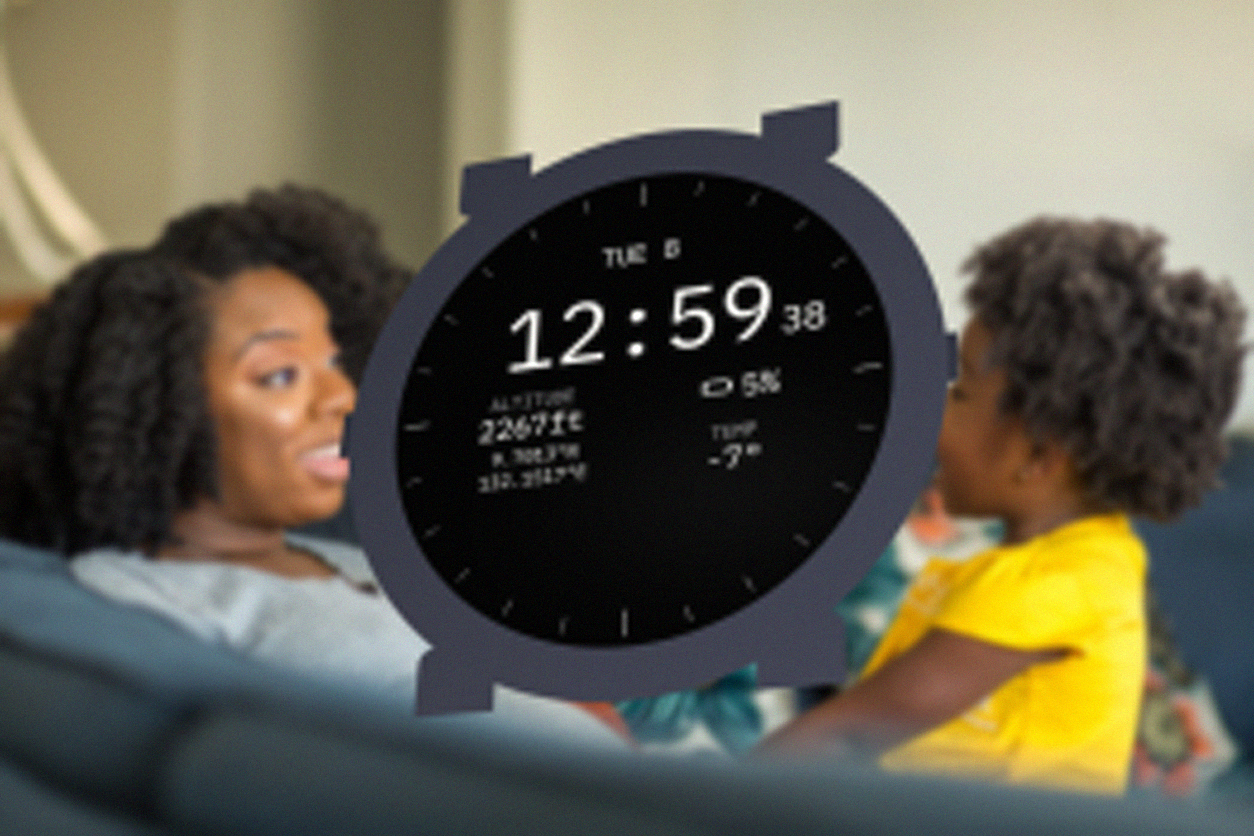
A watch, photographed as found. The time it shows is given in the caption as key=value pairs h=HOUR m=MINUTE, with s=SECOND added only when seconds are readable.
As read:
h=12 m=59 s=38
